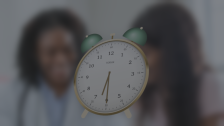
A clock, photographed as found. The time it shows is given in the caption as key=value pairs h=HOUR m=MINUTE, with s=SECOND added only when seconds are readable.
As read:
h=6 m=30
